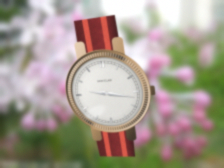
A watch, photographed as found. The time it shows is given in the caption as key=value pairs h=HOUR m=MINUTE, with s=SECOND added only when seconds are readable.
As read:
h=9 m=17
